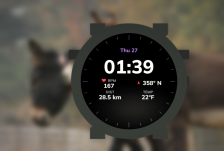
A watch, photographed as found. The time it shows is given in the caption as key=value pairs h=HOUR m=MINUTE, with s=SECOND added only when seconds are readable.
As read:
h=1 m=39
